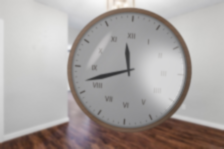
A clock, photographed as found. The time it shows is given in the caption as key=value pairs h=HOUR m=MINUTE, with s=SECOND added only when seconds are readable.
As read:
h=11 m=42
